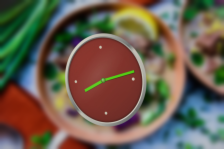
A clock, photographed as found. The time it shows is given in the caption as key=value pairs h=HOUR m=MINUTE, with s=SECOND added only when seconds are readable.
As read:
h=8 m=13
